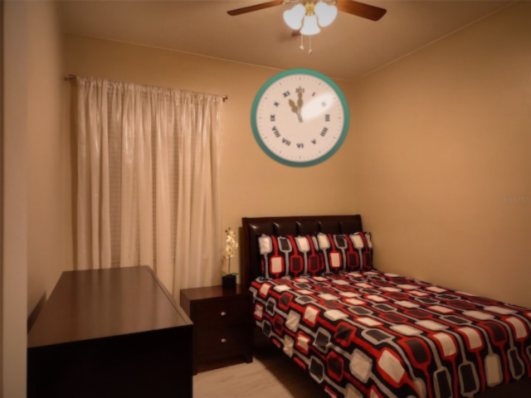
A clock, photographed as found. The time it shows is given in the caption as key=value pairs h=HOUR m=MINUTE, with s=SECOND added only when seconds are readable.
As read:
h=11 m=0
